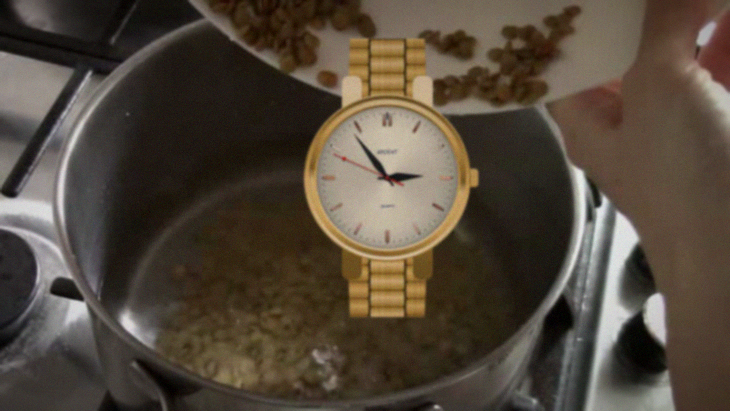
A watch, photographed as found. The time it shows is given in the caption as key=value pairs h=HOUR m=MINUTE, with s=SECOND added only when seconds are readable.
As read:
h=2 m=53 s=49
